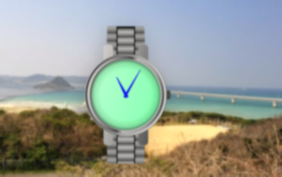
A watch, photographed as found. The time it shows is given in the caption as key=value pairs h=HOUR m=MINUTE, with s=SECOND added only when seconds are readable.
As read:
h=11 m=5
